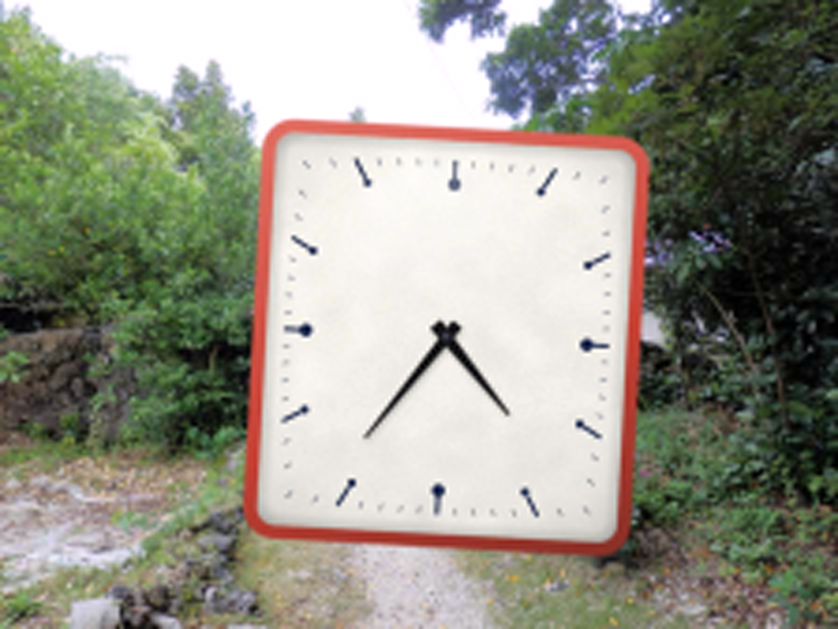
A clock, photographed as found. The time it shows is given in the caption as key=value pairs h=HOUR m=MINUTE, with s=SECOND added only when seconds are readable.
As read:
h=4 m=36
